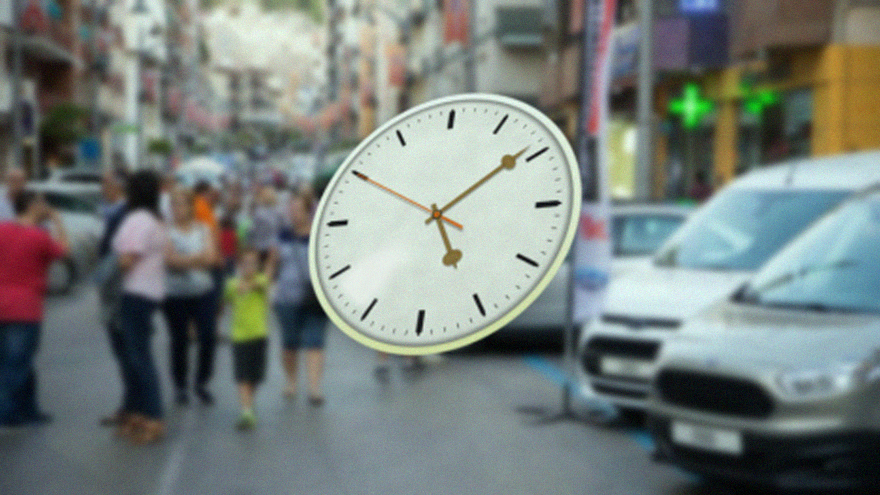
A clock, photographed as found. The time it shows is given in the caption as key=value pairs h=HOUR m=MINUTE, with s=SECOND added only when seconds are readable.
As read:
h=5 m=8 s=50
